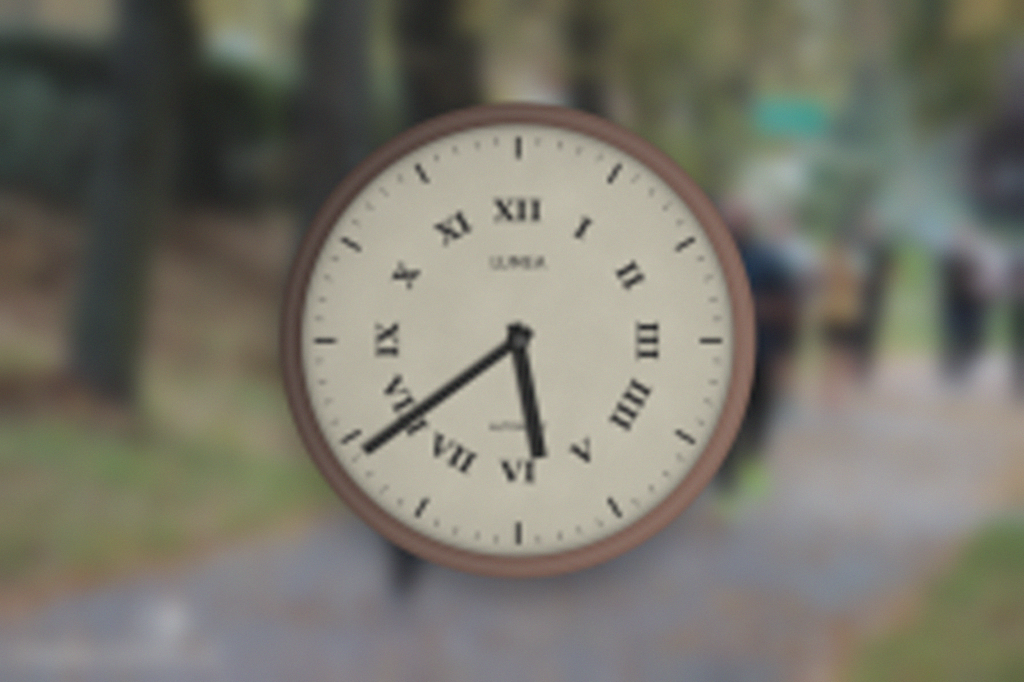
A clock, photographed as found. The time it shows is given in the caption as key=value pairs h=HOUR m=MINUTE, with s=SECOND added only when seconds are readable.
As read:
h=5 m=39
